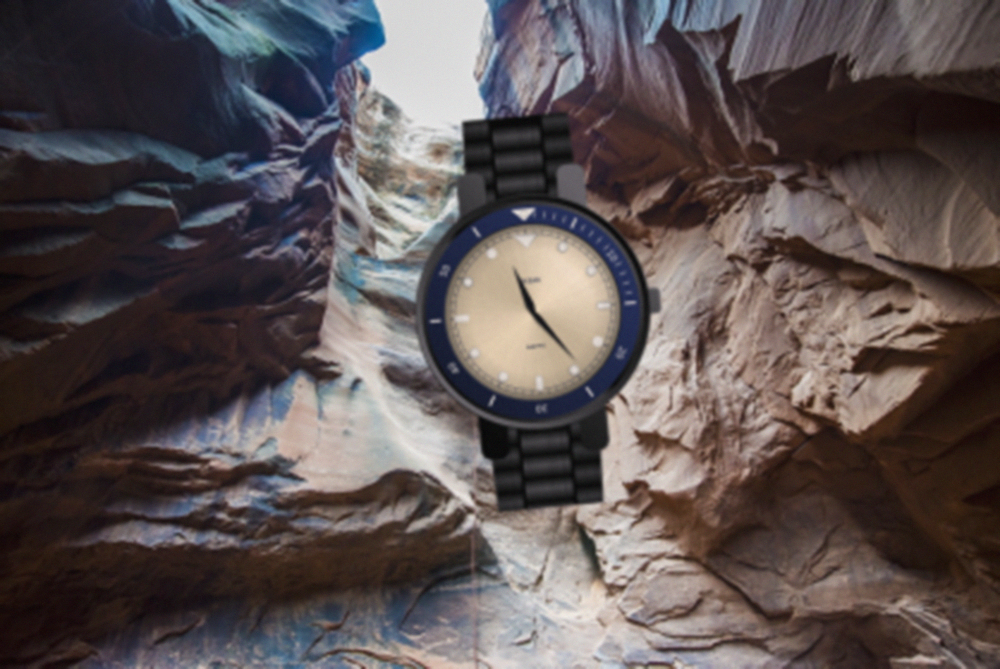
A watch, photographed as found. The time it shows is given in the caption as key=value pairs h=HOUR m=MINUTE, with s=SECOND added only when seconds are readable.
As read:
h=11 m=24
